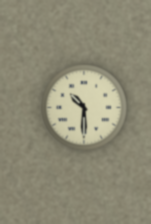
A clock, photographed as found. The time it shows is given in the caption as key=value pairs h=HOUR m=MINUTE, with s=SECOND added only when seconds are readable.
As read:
h=10 m=30
